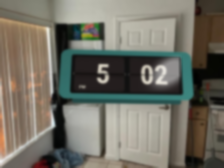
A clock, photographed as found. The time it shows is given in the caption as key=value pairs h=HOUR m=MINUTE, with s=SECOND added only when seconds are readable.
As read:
h=5 m=2
